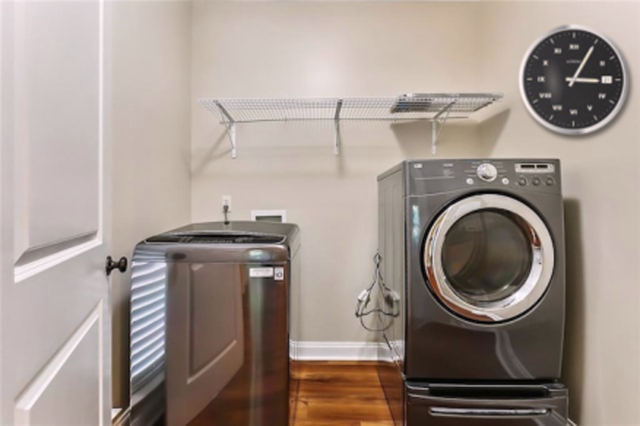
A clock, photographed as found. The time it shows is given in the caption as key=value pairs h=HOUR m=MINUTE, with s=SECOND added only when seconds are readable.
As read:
h=3 m=5
